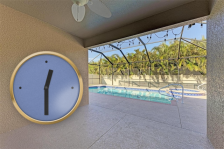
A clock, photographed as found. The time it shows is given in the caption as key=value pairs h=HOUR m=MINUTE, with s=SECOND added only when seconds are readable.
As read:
h=12 m=30
